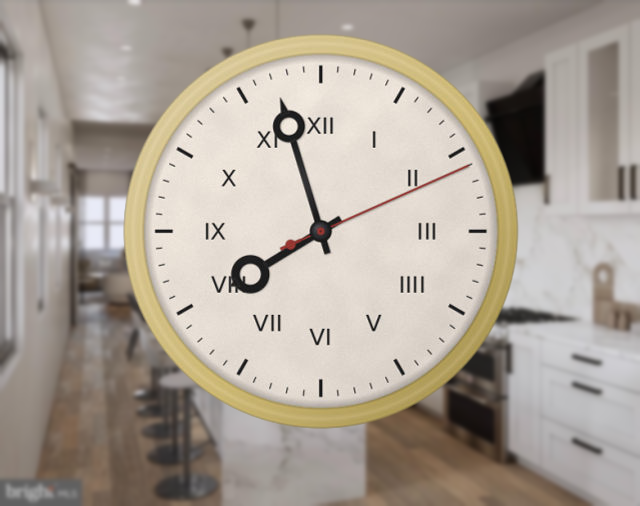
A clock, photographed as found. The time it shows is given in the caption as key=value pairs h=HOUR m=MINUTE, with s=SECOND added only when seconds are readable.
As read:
h=7 m=57 s=11
